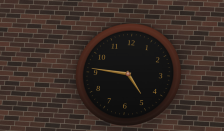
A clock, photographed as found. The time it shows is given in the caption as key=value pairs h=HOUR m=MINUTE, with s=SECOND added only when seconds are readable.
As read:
h=4 m=46
